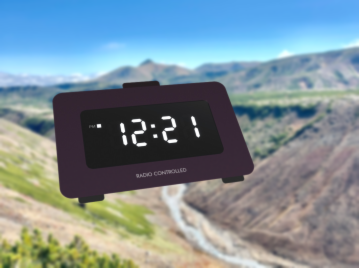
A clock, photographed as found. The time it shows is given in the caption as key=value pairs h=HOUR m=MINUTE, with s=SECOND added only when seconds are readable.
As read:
h=12 m=21
